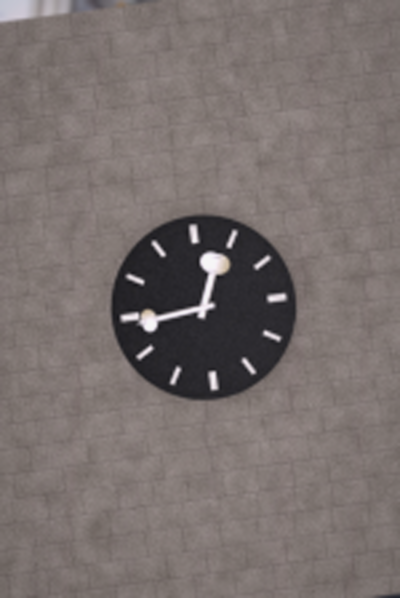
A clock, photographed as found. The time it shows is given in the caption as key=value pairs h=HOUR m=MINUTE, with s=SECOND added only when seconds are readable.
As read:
h=12 m=44
